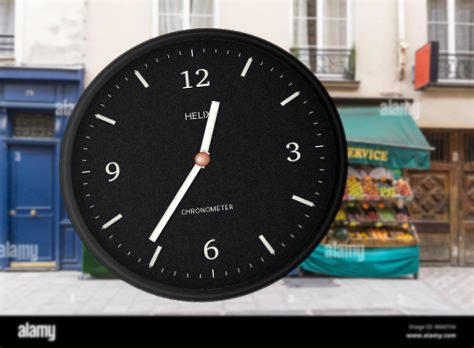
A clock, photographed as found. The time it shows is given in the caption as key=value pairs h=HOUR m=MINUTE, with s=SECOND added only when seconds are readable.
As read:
h=12 m=36
